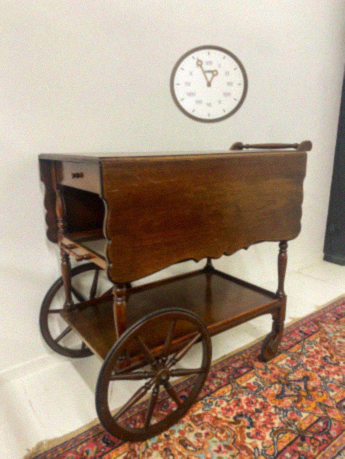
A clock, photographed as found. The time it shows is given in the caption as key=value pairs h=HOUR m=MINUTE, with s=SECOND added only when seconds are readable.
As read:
h=12 m=56
